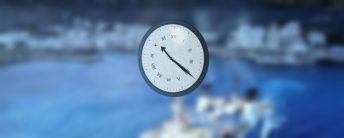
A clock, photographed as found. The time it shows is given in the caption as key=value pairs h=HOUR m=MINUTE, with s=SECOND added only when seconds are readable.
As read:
h=10 m=20
